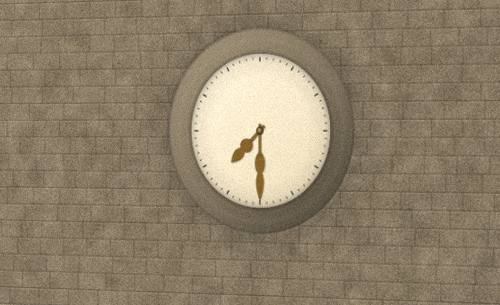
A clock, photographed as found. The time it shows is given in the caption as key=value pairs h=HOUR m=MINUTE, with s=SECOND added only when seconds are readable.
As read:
h=7 m=30
